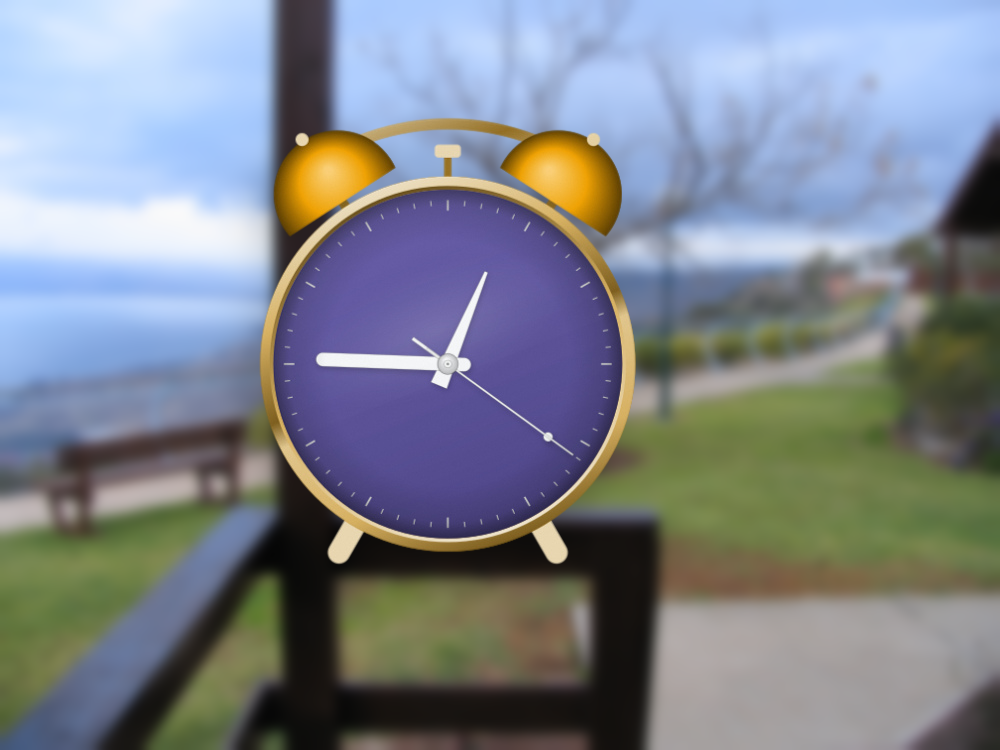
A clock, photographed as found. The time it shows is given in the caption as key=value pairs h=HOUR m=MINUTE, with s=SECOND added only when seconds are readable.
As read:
h=12 m=45 s=21
